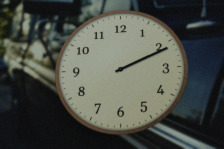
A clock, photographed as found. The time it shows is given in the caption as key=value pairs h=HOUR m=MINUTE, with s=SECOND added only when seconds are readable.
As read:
h=2 m=11
